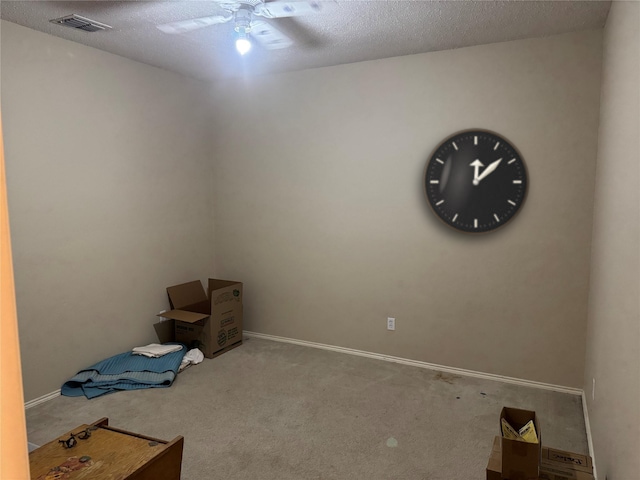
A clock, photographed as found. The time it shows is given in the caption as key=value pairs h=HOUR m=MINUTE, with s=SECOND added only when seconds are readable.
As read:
h=12 m=8
